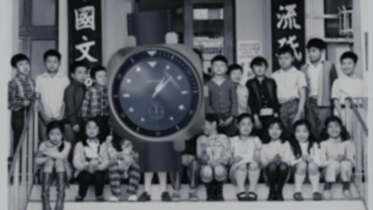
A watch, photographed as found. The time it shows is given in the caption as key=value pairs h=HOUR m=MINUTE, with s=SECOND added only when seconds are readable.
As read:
h=1 m=8
